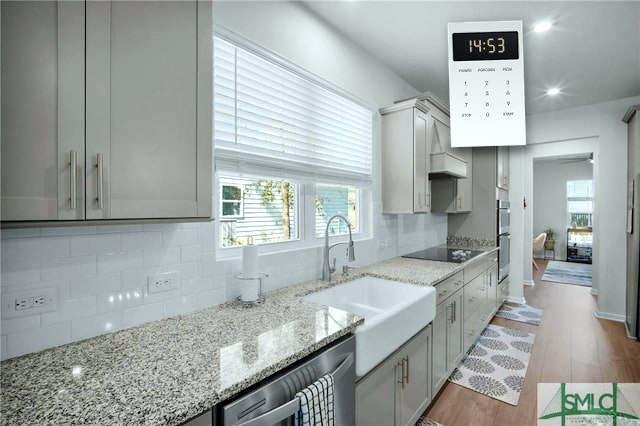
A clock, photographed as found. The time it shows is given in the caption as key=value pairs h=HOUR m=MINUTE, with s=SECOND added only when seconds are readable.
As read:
h=14 m=53
